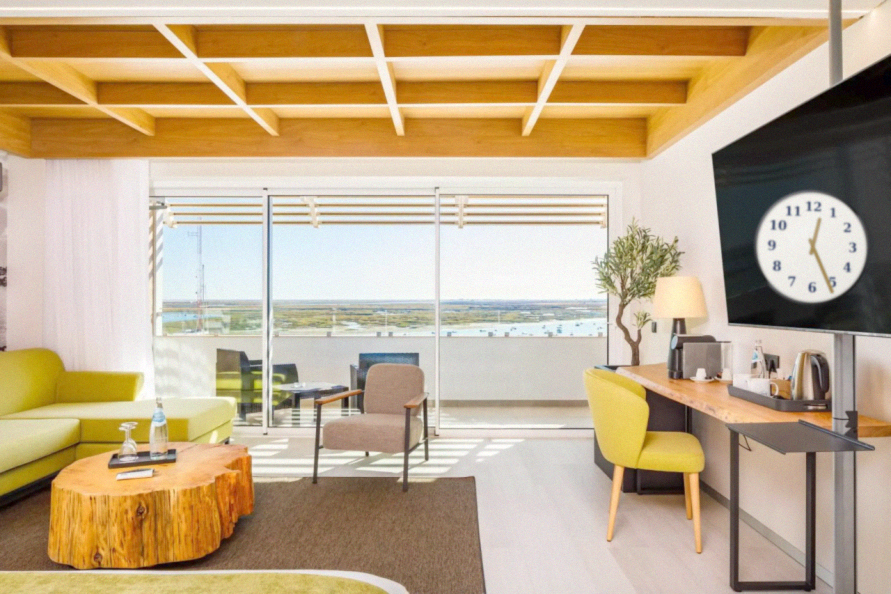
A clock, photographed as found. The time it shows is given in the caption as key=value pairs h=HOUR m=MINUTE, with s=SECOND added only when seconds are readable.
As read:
h=12 m=26
